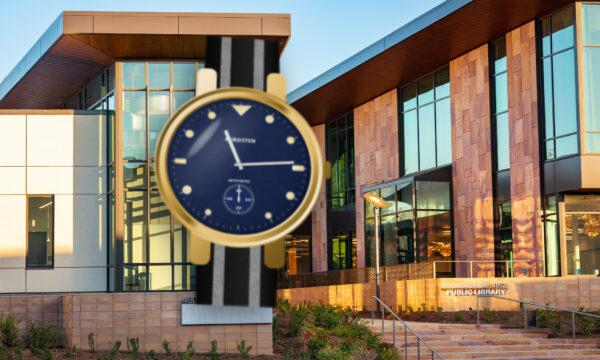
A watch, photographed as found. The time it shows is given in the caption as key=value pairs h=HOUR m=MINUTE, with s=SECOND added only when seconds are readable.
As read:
h=11 m=14
